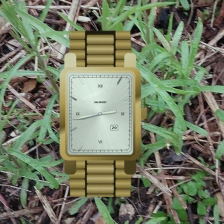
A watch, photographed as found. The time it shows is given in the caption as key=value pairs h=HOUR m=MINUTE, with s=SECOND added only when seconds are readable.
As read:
h=2 m=43
